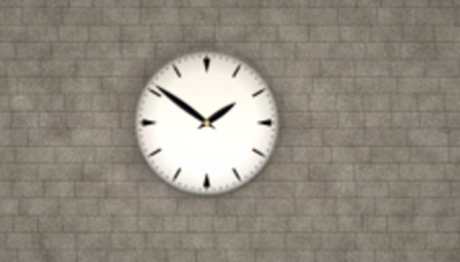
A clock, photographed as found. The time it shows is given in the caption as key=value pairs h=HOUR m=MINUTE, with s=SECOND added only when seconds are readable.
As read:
h=1 m=51
